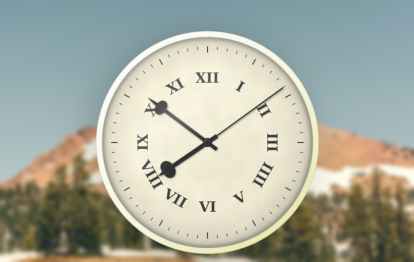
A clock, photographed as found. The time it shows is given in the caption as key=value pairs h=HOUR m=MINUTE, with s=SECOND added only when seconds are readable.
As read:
h=7 m=51 s=9
